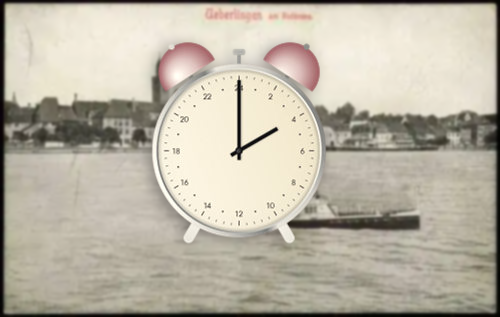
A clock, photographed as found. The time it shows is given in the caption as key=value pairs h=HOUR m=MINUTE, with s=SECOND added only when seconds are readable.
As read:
h=4 m=0
